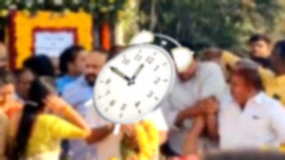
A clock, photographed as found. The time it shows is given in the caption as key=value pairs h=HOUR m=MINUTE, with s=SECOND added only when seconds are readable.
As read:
h=11 m=45
